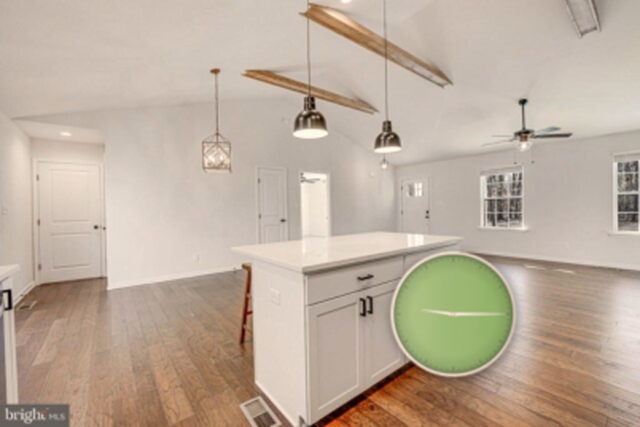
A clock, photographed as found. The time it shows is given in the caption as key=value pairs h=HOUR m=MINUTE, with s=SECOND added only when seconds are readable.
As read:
h=9 m=15
